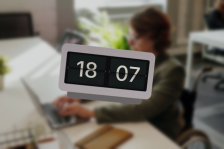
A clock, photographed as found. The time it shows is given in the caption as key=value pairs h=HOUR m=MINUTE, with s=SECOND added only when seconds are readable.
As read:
h=18 m=7
